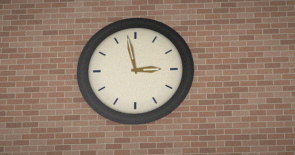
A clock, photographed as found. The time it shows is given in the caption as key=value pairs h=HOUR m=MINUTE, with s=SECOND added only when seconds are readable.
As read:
h=2 m=58
